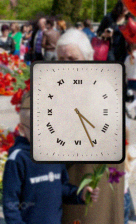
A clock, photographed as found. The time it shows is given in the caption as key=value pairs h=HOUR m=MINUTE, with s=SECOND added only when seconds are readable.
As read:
h=4 m=26
